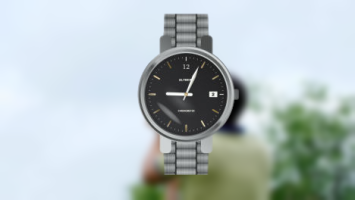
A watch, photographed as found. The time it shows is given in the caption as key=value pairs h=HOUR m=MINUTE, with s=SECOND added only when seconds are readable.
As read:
h=9 m=4
